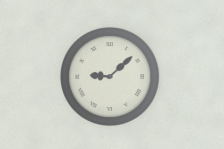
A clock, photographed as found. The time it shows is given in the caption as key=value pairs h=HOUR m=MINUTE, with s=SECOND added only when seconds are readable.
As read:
h=9 m=8
